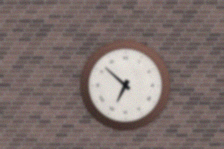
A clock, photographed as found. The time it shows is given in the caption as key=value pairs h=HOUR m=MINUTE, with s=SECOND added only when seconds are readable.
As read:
h=6 m=52
